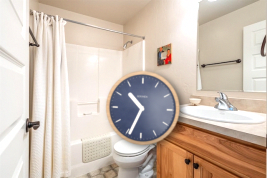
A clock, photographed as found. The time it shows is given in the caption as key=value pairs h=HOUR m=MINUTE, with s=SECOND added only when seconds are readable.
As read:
h=10 m=34
